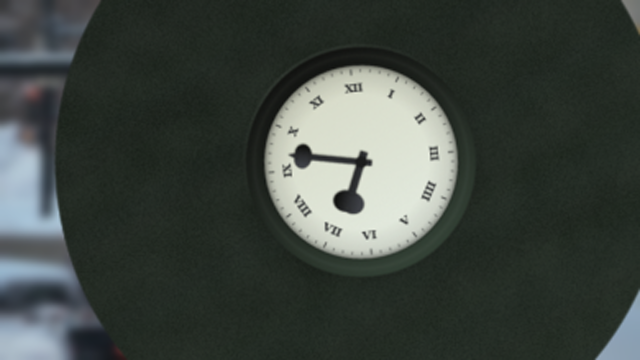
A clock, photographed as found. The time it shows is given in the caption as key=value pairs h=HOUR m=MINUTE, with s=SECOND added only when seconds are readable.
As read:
h=6 m=47
